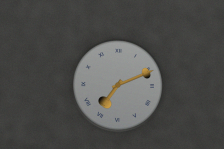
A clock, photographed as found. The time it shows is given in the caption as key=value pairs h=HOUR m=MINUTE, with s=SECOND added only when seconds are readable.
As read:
h=7 m=11
